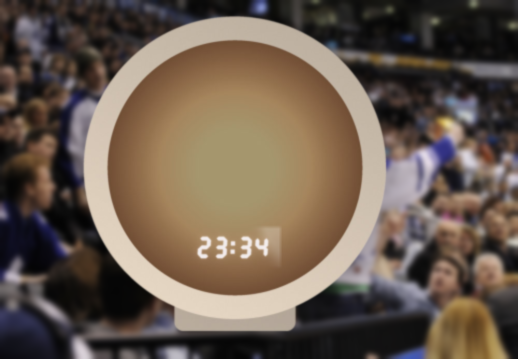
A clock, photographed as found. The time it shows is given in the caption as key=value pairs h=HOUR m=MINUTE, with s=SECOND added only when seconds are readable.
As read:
h=23 m=34
